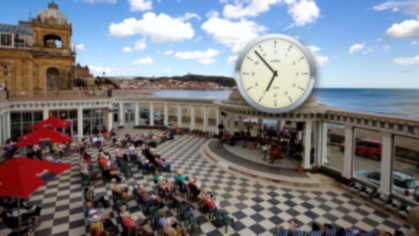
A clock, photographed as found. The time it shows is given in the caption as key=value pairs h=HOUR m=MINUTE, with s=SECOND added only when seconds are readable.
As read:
h=6 m=53
